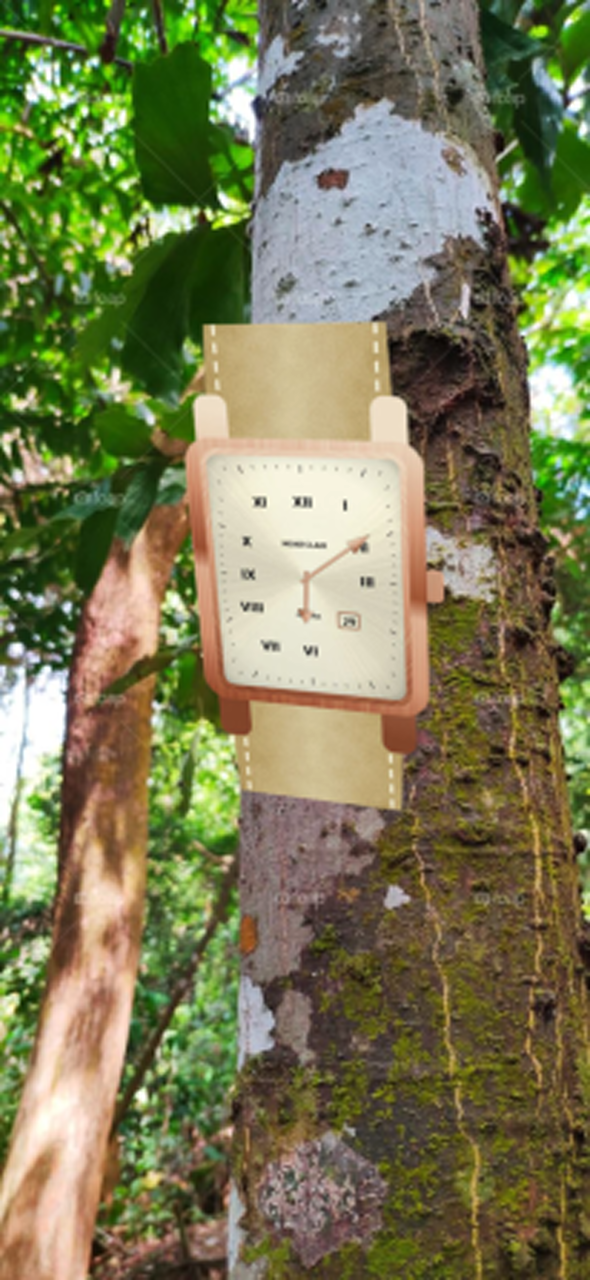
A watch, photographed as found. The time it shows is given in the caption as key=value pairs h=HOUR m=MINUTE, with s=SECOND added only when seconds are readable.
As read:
h=6 m=9
